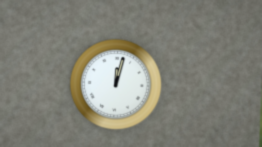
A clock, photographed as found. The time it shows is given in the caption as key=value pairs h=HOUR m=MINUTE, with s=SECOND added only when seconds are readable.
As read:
h=12 m=2
